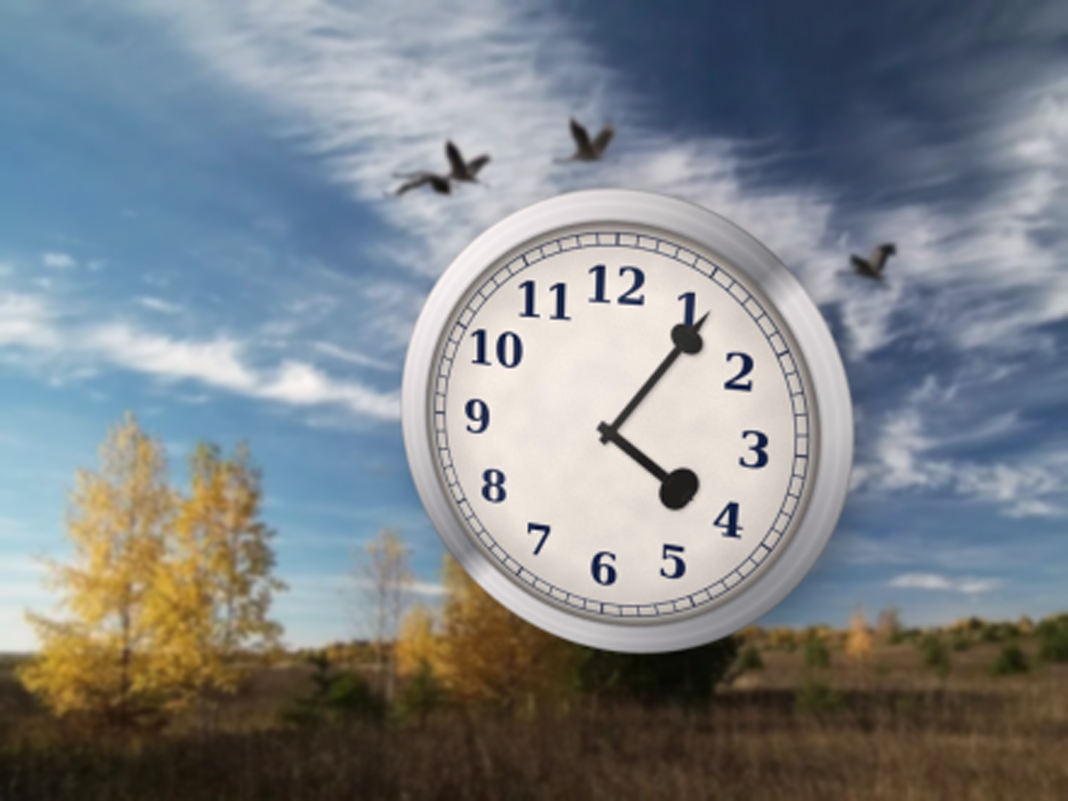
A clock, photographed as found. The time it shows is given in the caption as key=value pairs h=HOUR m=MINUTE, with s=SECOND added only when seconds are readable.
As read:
h=4 m=6
